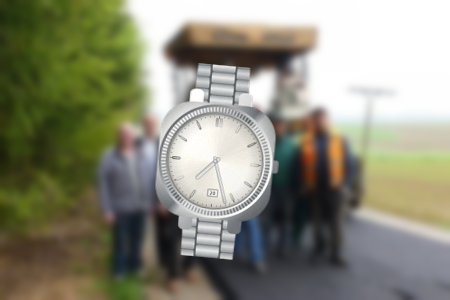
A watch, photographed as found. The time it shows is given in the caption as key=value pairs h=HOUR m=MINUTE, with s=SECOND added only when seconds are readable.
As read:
h=7 m=27
